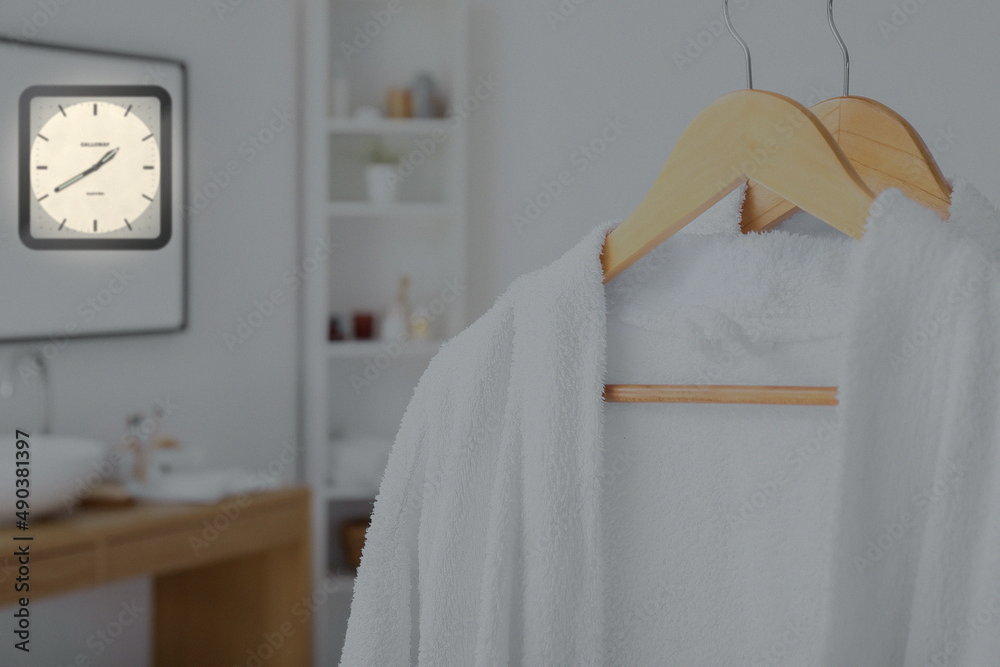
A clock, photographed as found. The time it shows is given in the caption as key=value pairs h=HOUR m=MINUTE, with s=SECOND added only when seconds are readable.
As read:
h=1 m=40
